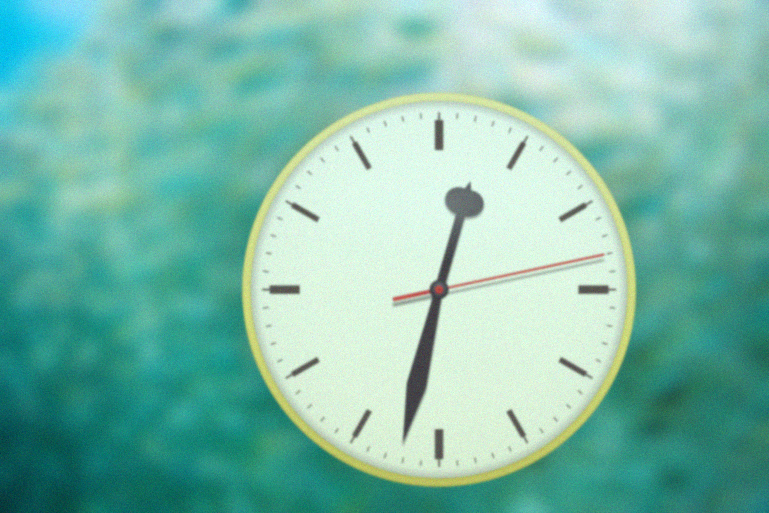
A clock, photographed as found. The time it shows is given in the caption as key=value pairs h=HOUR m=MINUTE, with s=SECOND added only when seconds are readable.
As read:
h=12 m=32 s=13
